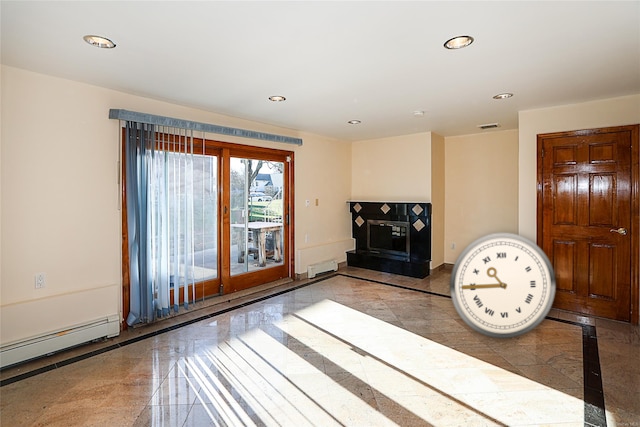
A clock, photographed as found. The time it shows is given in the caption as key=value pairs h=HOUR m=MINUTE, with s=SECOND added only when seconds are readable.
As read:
h=10 m=45
